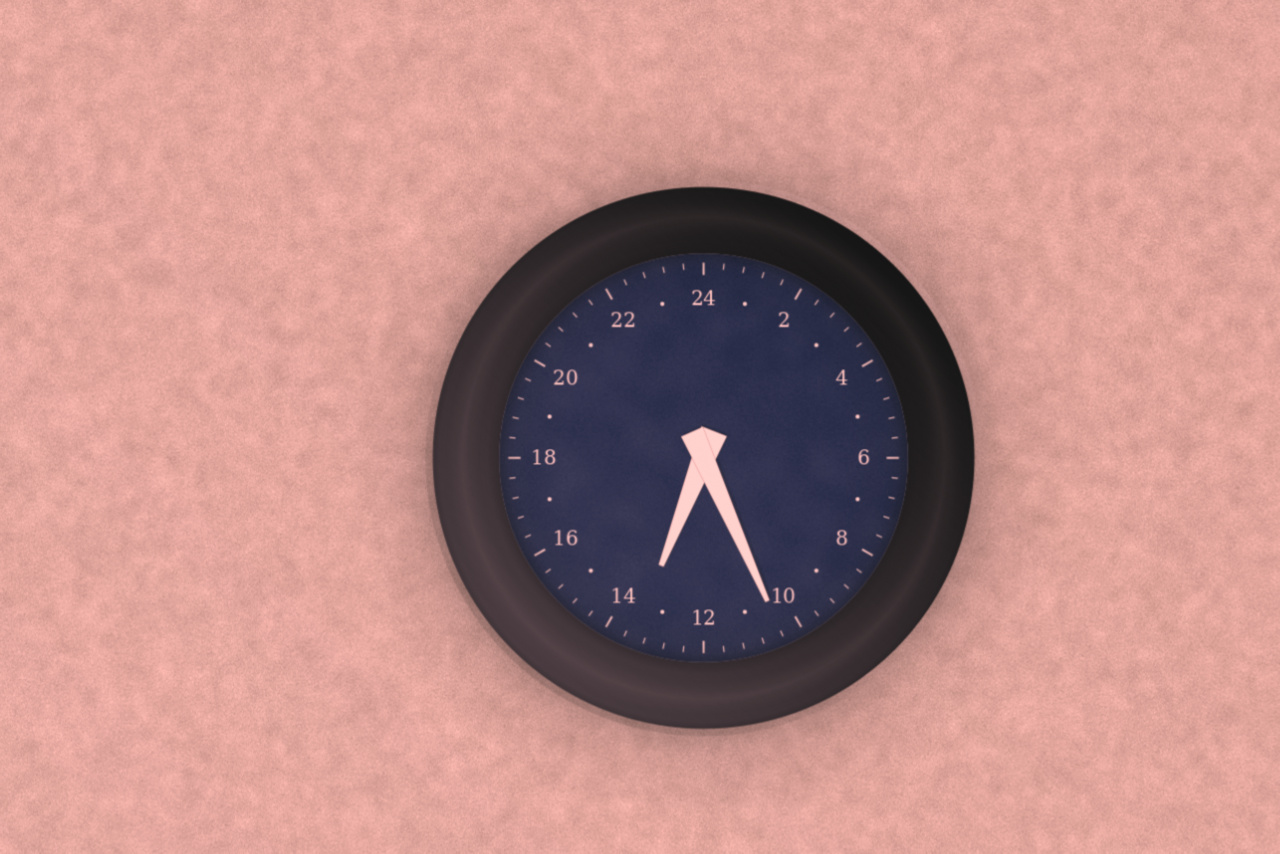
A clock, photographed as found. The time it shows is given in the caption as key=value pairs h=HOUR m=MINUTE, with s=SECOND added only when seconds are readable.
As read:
h=13 m=26
